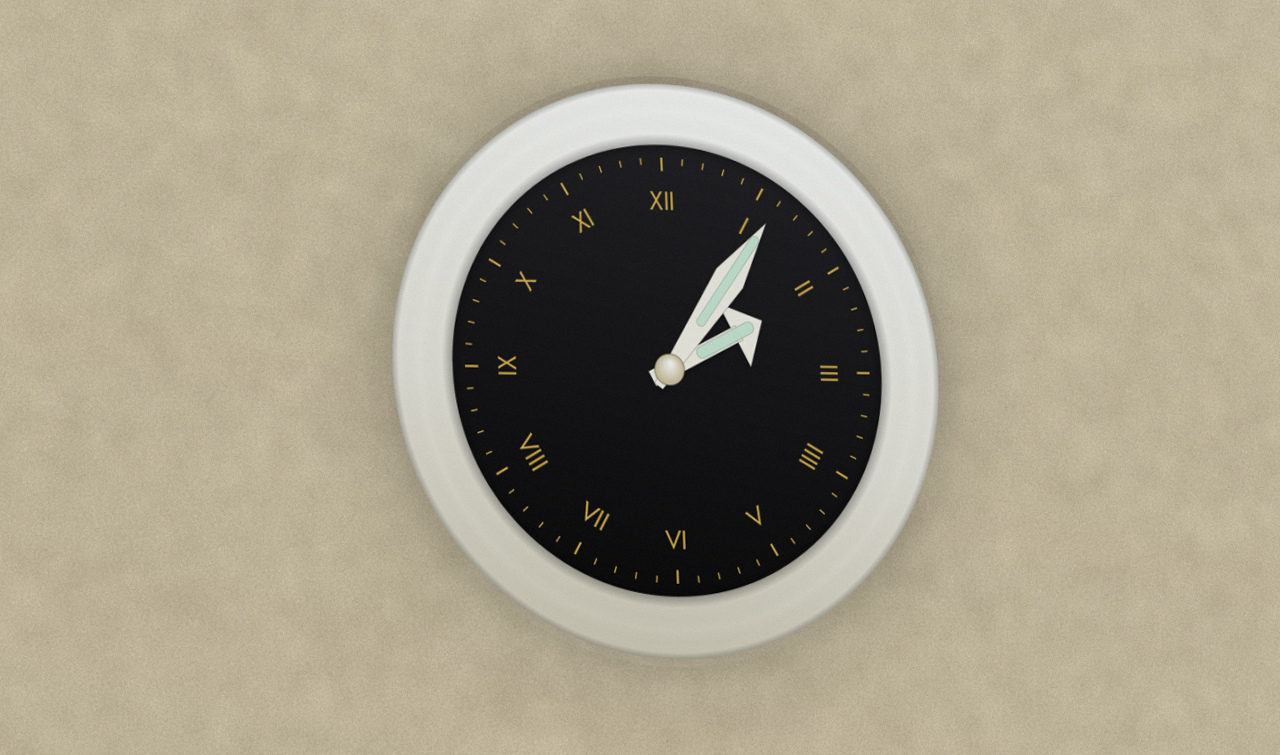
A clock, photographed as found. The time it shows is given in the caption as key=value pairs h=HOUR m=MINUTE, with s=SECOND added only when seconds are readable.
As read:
h=2 m=6
